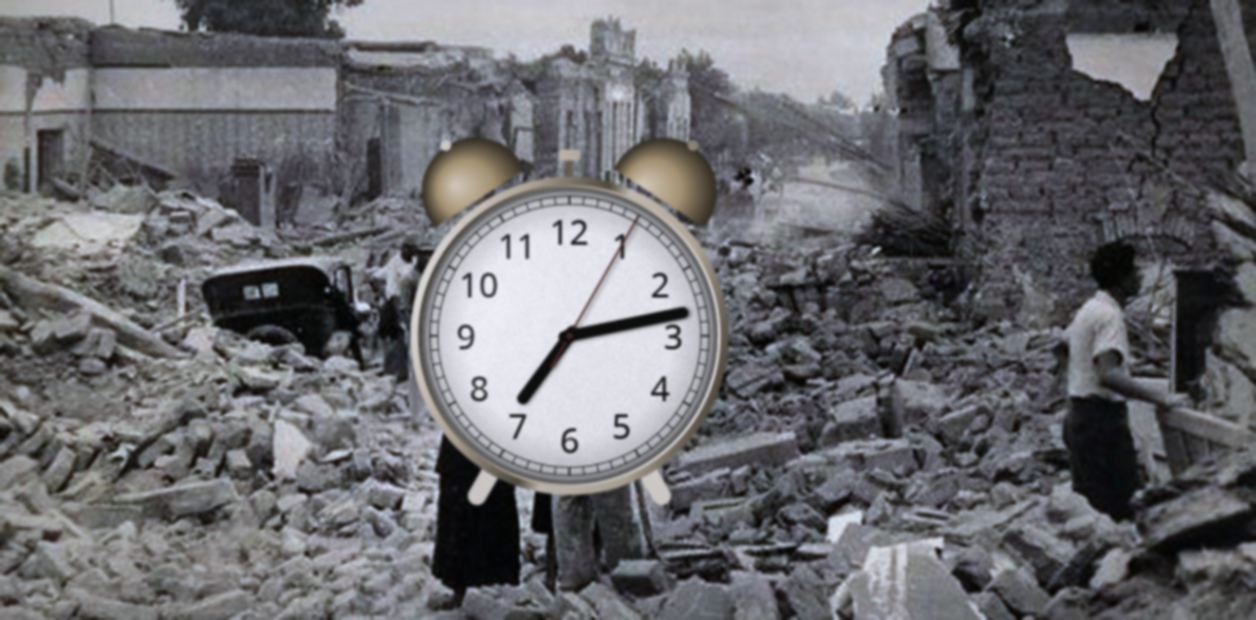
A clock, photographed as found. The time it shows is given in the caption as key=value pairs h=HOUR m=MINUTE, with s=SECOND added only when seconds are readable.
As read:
h=7 m=13 s=5
